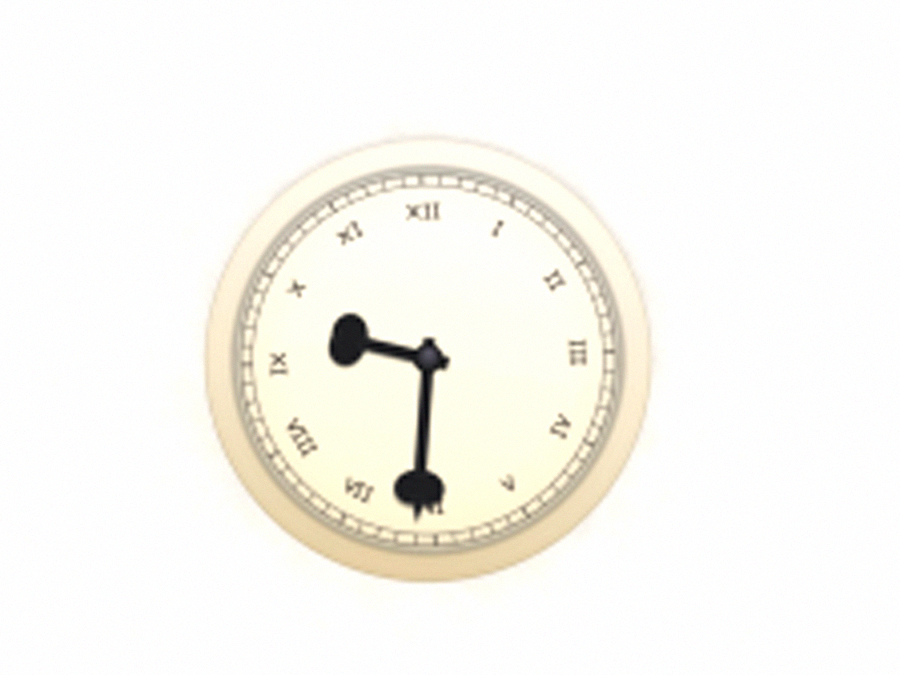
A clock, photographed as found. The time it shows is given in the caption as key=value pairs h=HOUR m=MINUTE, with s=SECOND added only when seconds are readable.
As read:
h=9 m=31
